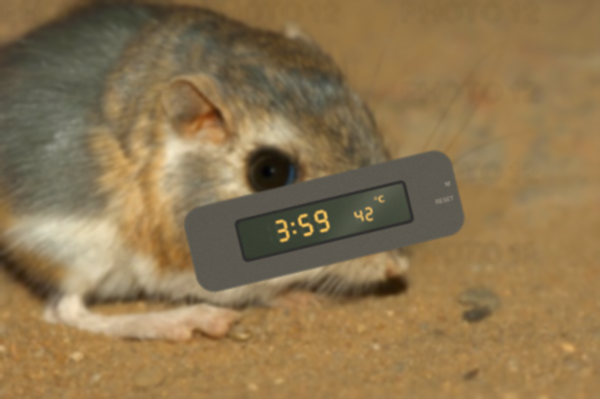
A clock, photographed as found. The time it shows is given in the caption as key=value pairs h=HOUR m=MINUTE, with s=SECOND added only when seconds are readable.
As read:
h=3 m=59
